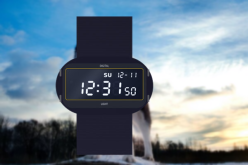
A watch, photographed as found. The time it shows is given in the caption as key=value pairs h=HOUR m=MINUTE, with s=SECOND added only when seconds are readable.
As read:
h=12 m=31 s=50
